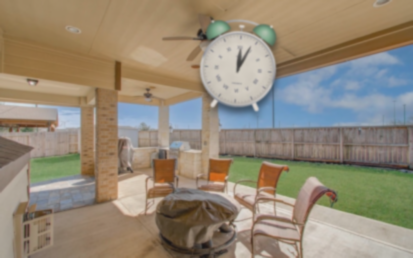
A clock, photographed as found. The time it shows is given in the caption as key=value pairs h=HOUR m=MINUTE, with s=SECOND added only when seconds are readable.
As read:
h=12 m=4
